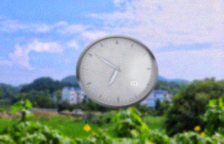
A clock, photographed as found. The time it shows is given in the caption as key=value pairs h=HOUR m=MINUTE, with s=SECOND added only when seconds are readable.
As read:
h=6 m=51
